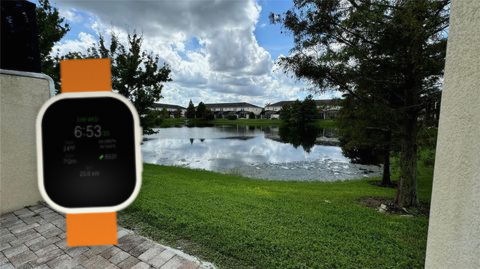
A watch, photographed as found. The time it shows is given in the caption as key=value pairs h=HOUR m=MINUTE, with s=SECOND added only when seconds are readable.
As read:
h=6 m=53
